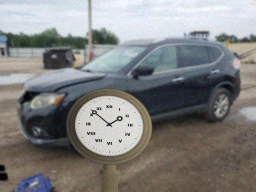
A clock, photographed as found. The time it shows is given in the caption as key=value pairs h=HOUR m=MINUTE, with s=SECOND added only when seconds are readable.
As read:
h=1 m=52
